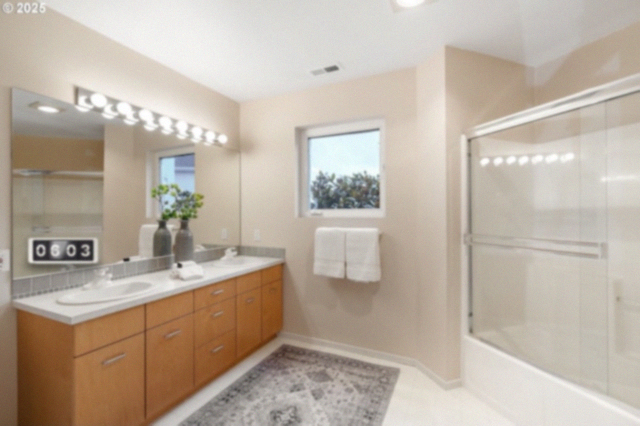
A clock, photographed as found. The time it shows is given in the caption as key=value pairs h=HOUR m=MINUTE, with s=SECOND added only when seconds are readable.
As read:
h=6 m=3
